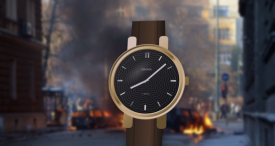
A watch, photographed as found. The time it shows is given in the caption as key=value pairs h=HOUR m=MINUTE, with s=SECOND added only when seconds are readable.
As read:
h=8 m=8
